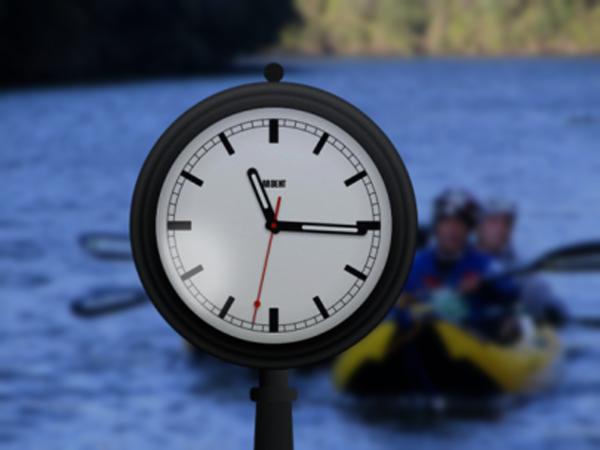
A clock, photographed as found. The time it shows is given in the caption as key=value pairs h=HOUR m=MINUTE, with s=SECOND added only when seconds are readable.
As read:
h=11 m=15 s=32
